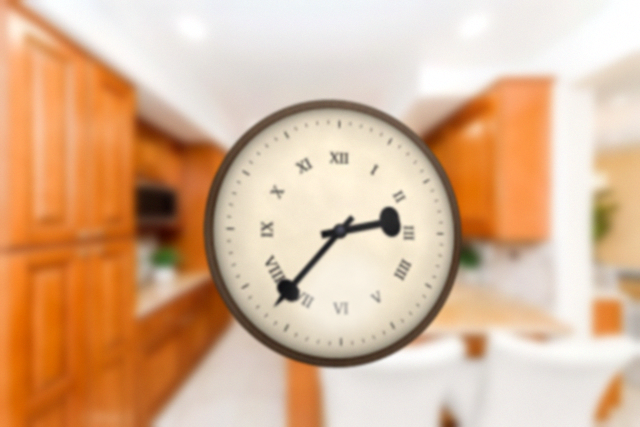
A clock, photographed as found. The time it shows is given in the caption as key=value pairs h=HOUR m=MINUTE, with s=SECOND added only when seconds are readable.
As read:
h=2 m=37
